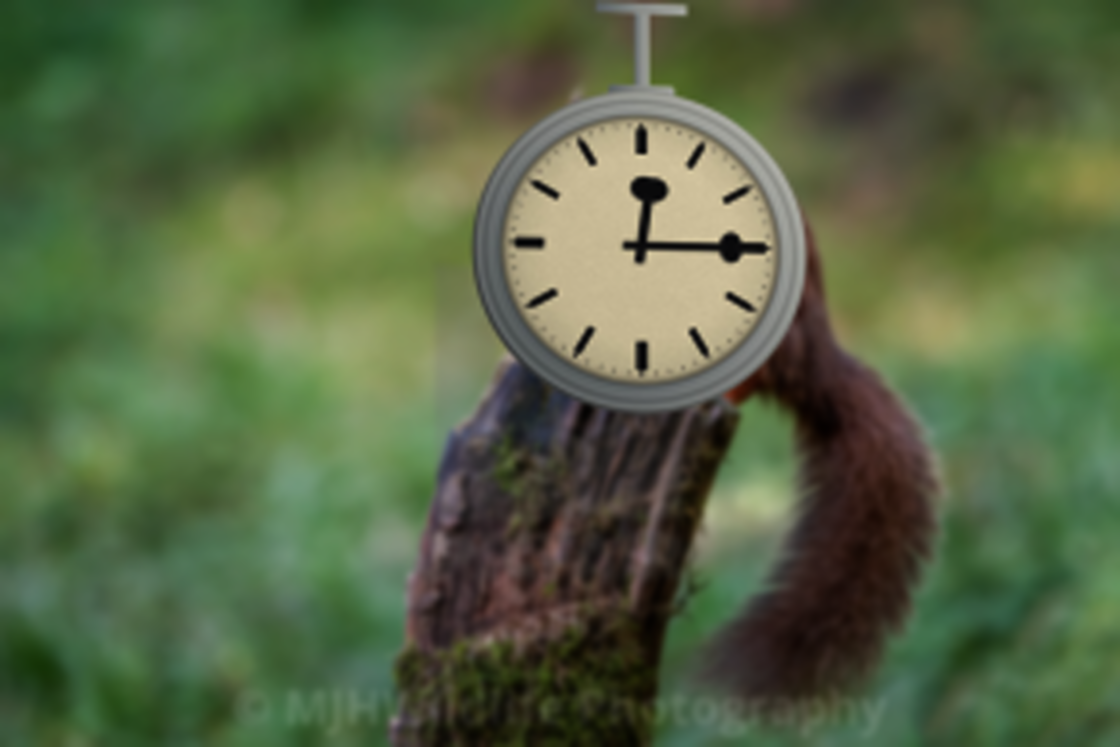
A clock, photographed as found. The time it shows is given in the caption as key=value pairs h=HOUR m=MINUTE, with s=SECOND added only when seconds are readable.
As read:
h=12 m=15
